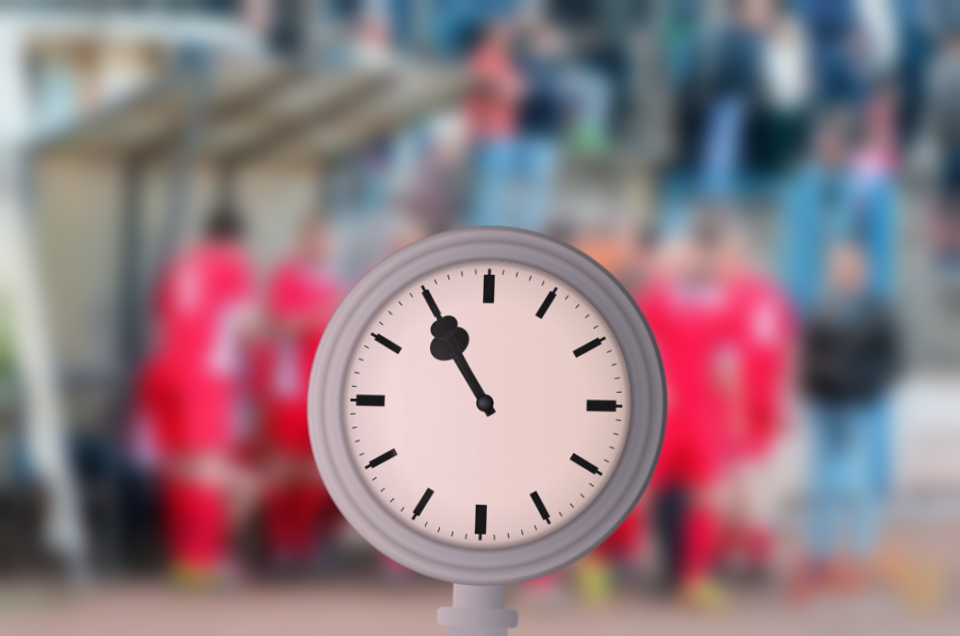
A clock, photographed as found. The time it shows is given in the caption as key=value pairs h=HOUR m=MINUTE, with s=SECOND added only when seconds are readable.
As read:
h=10 m=55
